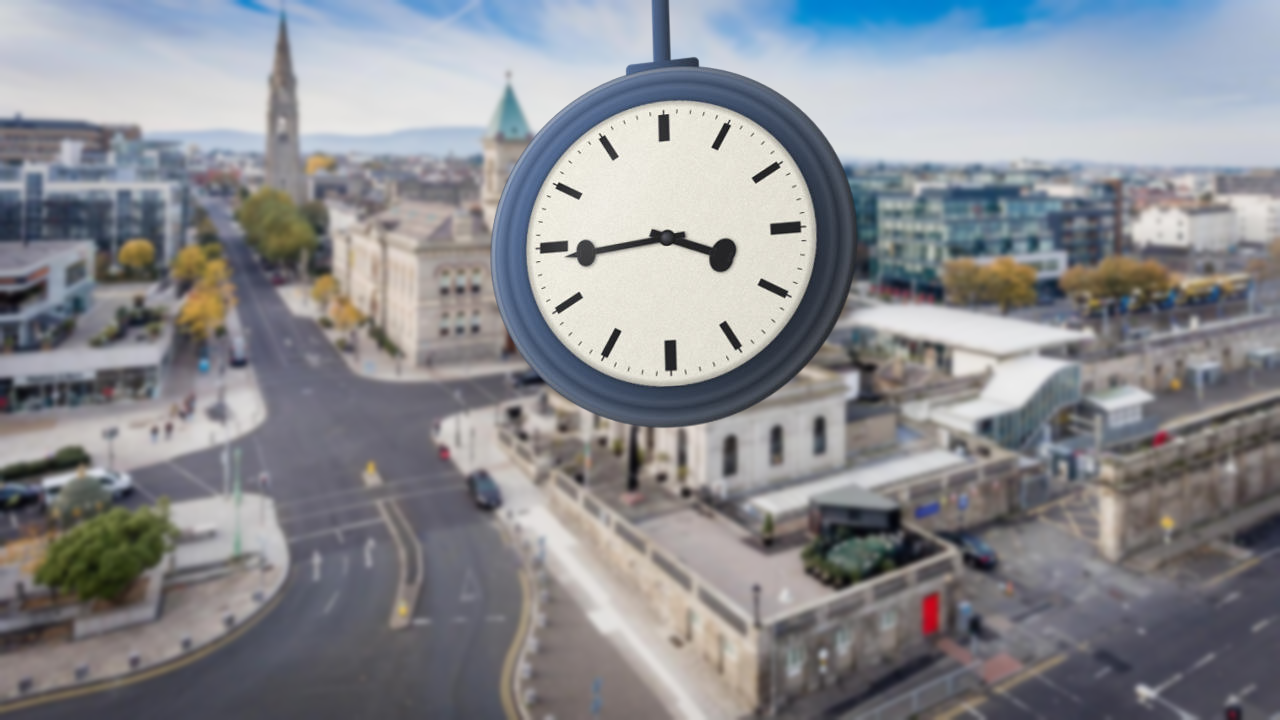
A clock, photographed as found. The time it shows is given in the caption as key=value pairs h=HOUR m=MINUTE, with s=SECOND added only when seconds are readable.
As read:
h=3 m=44
